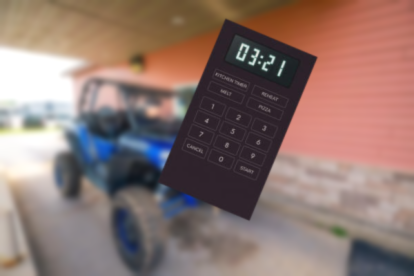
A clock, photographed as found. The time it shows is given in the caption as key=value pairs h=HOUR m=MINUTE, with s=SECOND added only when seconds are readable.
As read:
h=3 m=21
